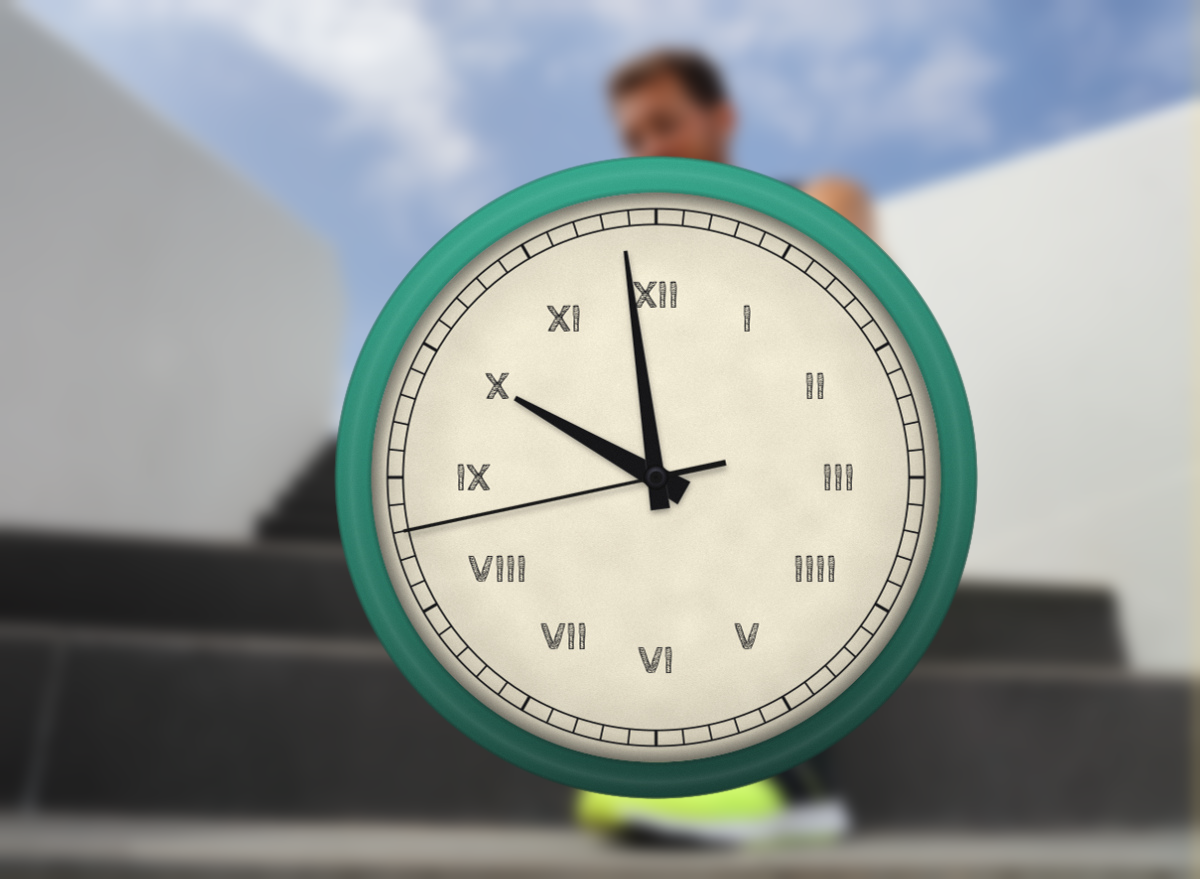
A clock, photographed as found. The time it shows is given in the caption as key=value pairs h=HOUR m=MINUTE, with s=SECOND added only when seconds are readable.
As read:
h=9 m=58 s=43
